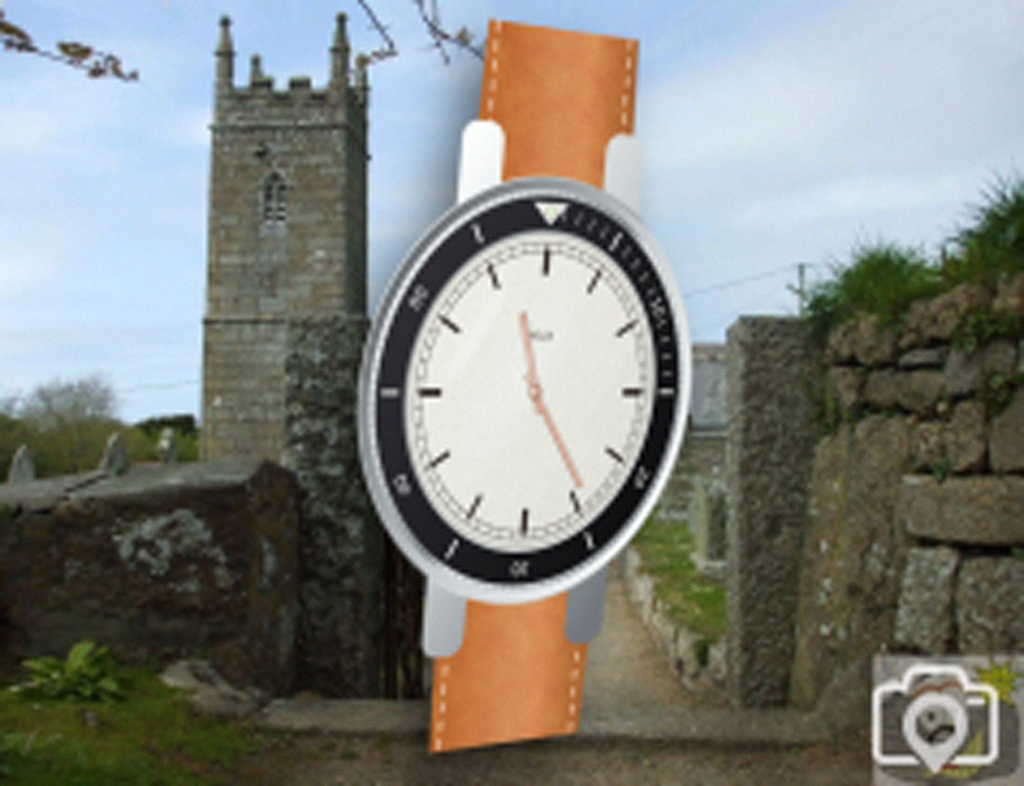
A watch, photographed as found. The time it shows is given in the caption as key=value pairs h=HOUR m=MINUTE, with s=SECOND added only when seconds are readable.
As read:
h=11 m=24
